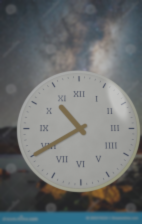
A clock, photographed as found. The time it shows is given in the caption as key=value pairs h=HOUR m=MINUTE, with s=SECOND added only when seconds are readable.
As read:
h=10 m=40
